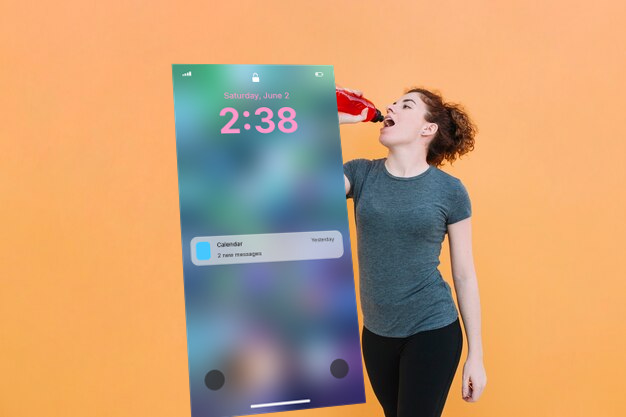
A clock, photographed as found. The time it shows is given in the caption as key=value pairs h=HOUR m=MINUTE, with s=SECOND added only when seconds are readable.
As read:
h=2 m=38
